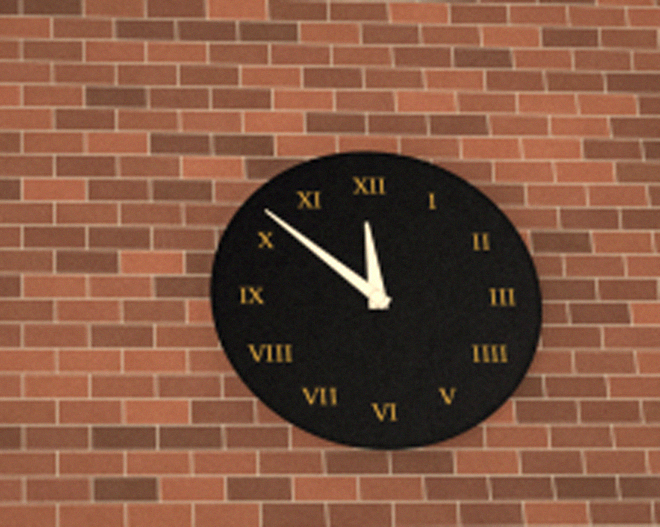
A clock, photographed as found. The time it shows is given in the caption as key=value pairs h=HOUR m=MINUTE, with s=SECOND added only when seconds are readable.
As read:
h=11 m=52
